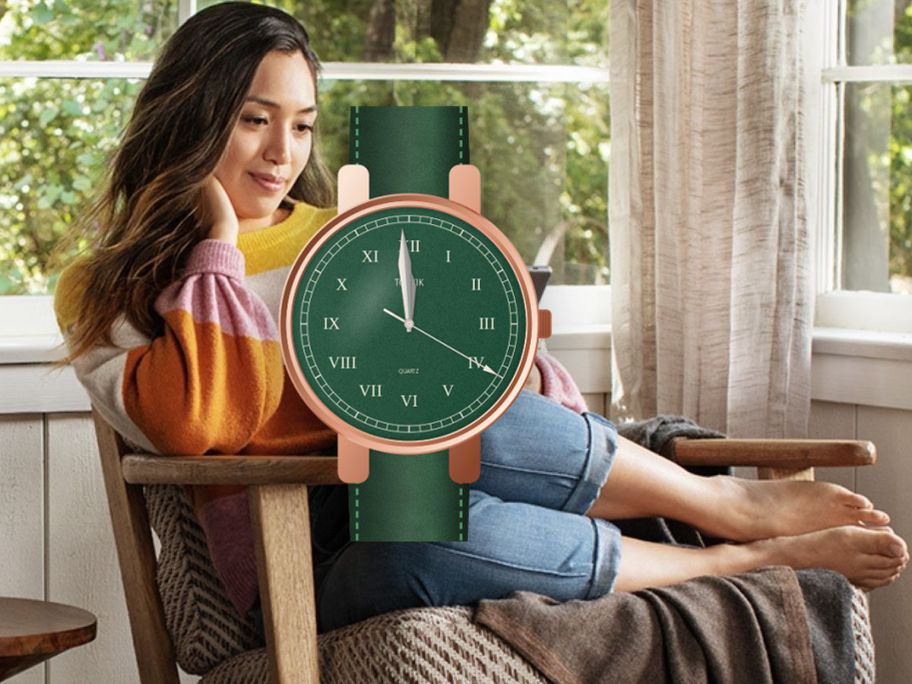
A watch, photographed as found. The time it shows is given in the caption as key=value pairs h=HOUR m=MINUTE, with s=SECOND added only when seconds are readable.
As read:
h=11 m=59 s=20
